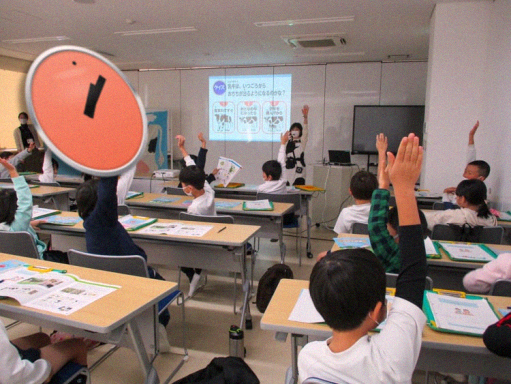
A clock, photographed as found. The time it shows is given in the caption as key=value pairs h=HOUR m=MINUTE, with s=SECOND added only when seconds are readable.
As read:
h=1 m=7
